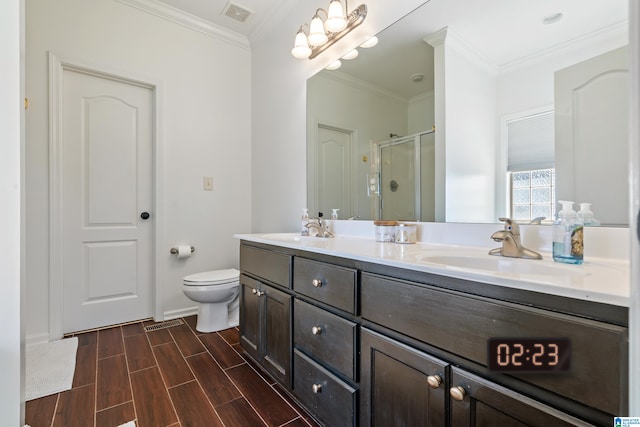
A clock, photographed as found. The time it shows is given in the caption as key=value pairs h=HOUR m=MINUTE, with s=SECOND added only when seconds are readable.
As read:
h=2 m=23
